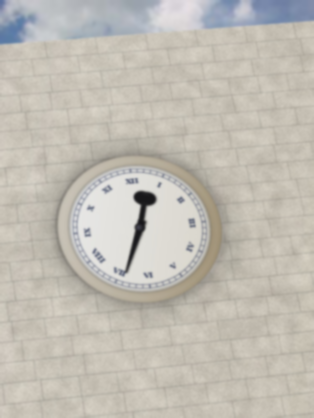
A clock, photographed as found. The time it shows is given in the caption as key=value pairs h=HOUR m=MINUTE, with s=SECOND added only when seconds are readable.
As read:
h=12 m=34
